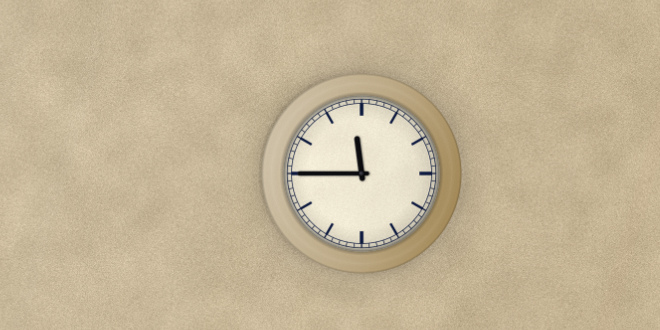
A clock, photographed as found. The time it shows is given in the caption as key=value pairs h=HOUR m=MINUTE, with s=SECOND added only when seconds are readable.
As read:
h=11 m=45
